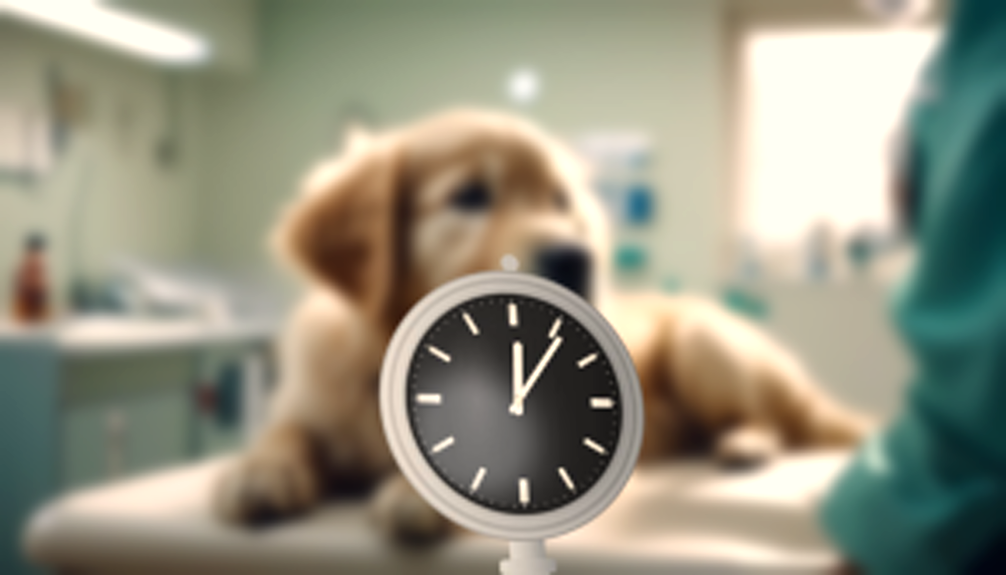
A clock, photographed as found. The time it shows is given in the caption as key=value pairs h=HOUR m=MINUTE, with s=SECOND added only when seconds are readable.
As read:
h=12 m=6
